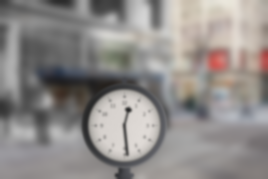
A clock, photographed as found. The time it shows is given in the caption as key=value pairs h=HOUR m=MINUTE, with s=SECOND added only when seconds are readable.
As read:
h=12 m=29
